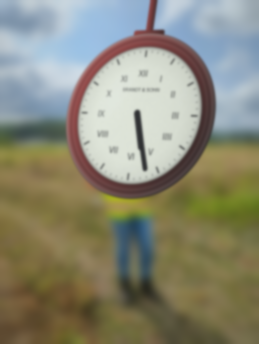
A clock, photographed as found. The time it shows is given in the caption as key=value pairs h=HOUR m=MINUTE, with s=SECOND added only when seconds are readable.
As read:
h=5 m=27
